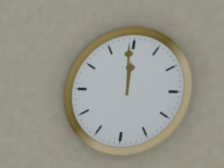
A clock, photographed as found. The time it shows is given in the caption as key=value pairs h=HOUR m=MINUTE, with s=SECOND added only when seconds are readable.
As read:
h=11 m=59
